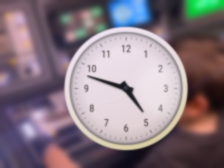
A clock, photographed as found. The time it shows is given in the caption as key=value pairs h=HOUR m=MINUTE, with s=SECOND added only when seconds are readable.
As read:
h=4 m=48
